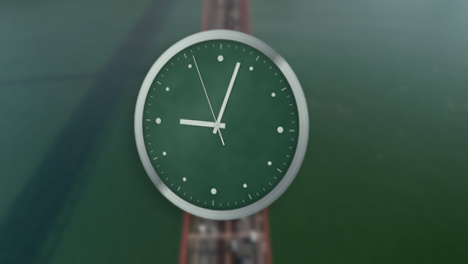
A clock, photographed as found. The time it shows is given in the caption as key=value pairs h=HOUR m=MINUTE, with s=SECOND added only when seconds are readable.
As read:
h=9 m=2 s=56
